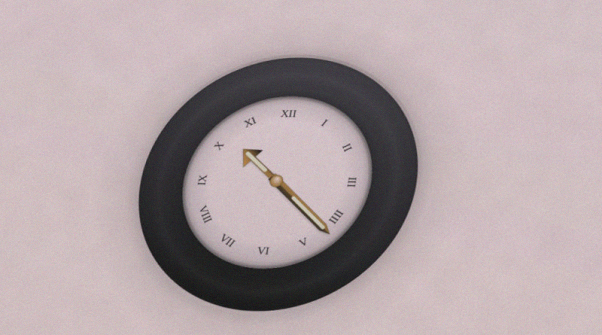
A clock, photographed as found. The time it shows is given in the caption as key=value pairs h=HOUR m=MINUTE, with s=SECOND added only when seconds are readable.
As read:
h=10 m=22
